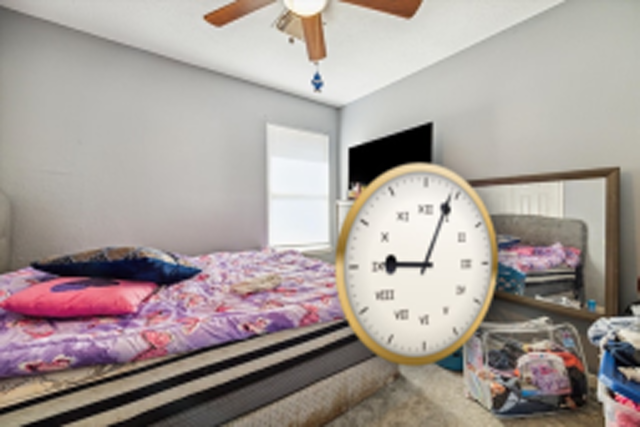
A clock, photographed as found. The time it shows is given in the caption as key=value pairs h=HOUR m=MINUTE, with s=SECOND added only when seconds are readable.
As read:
h=9 m=4
